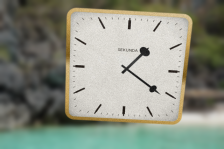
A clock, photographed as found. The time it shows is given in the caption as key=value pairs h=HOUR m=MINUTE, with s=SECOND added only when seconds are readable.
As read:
h=1 m=21
